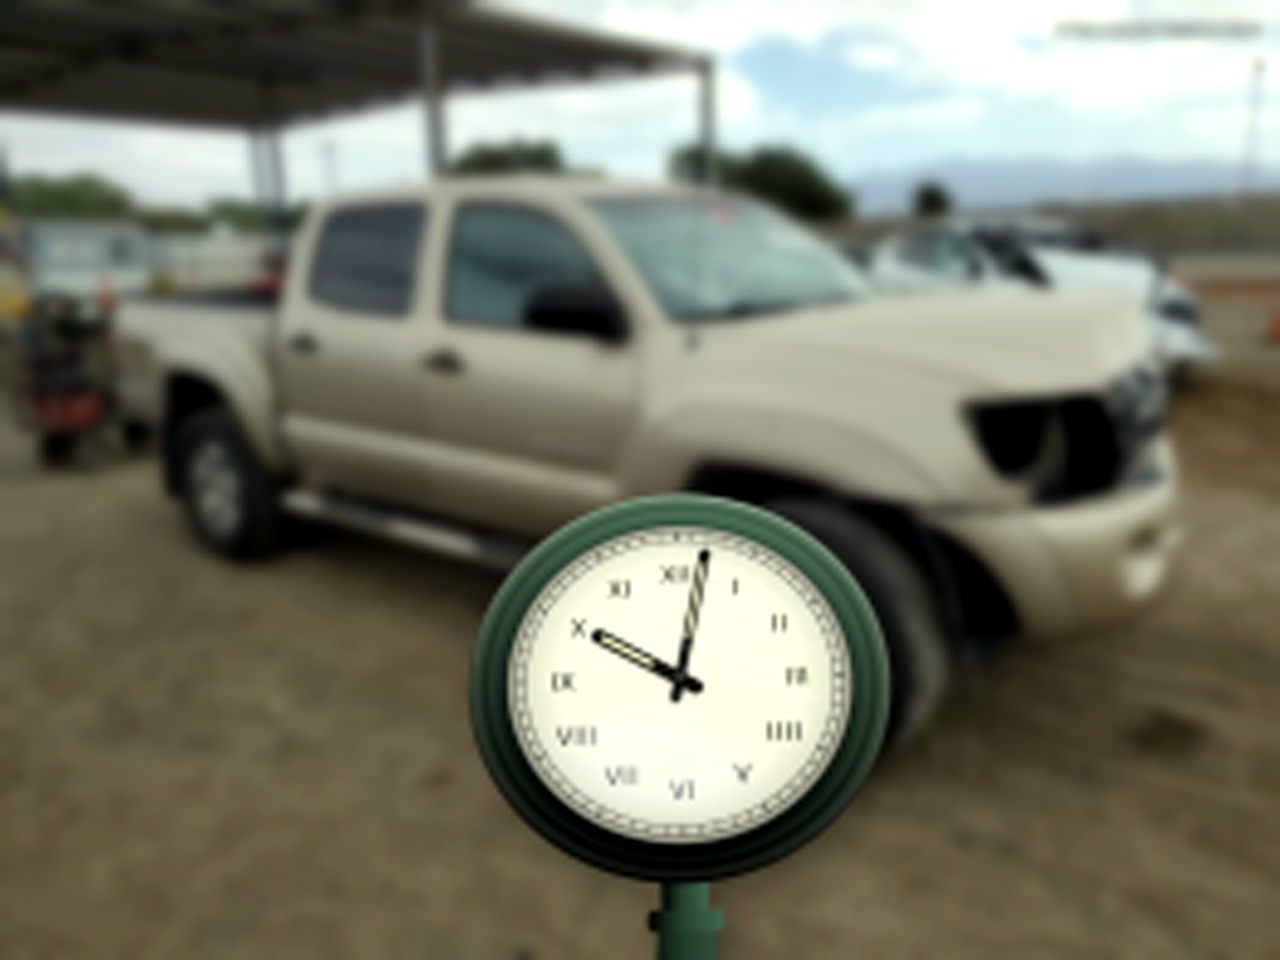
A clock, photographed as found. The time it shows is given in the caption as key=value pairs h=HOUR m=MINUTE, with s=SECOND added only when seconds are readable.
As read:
h=10 m=2
